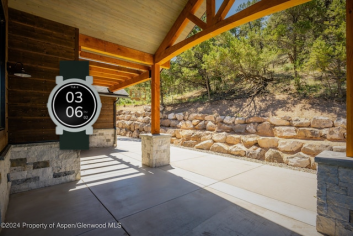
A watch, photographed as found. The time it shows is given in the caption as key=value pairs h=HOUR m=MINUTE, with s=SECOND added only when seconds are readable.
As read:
h=3 m=6
